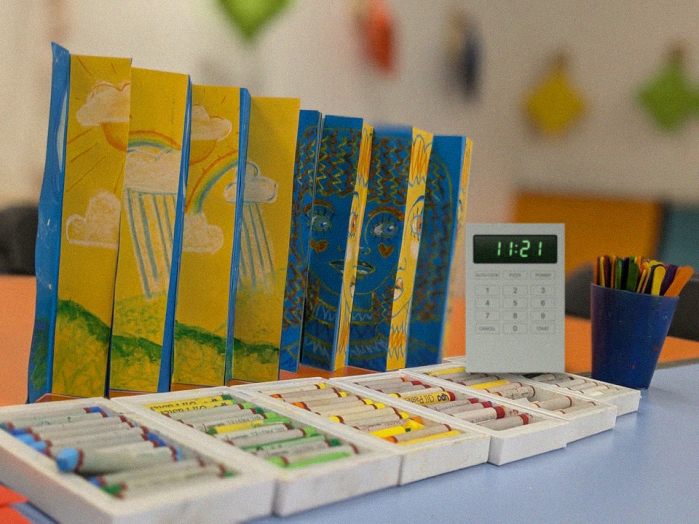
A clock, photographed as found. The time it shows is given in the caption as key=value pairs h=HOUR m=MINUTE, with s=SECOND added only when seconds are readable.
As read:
h=11 m=21
